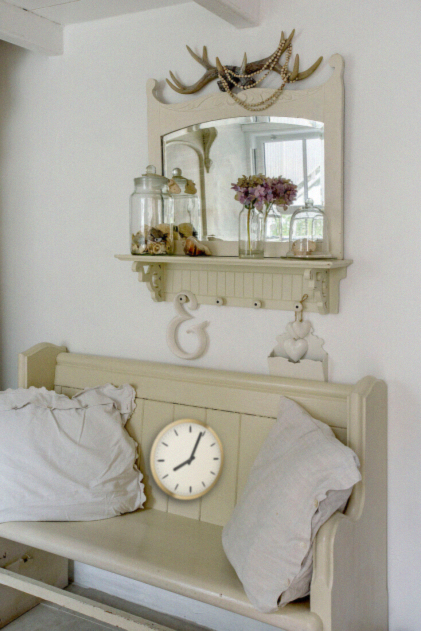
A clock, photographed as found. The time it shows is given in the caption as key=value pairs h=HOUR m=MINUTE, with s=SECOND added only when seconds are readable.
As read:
h=8 m=4
